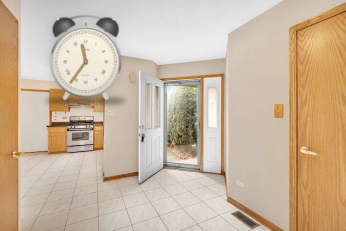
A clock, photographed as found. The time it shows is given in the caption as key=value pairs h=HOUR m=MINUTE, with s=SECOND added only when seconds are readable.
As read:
h=11 m=36
